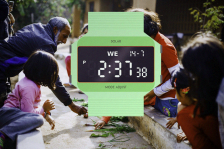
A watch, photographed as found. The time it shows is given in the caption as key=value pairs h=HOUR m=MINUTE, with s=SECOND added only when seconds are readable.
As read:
h=2 m=37 s=38
